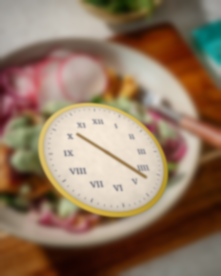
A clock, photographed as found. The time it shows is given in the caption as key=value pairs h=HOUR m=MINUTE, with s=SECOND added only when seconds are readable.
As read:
h=10 m=22
